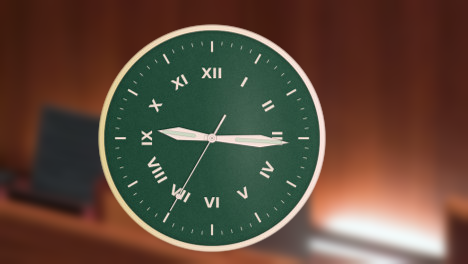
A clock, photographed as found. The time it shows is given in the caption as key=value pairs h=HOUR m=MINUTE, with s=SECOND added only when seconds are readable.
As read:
h=9 m=15 s=35
